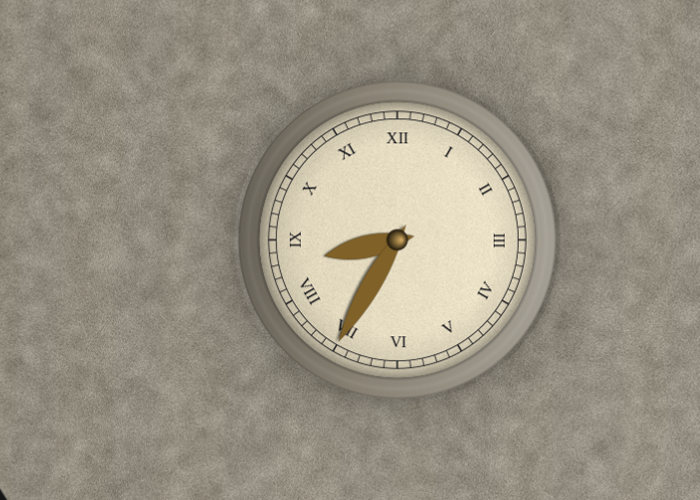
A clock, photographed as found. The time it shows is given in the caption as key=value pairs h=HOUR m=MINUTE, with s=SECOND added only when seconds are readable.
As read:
h=8 m=35
